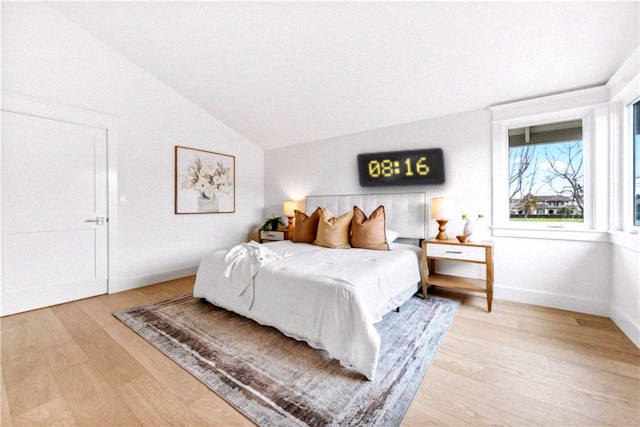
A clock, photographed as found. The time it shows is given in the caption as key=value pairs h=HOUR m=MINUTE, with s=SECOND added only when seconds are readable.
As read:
h=8 m=16
